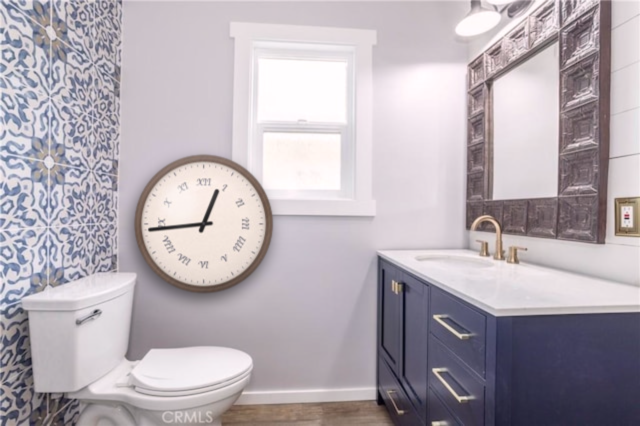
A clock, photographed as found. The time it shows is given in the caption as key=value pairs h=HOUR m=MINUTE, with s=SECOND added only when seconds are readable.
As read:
h=12 m=44
